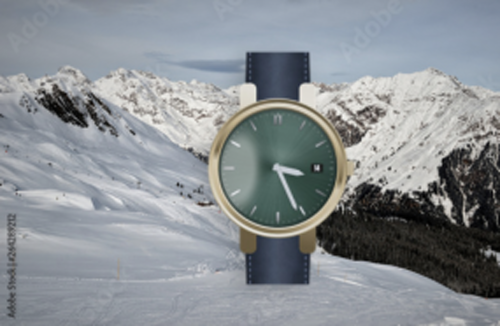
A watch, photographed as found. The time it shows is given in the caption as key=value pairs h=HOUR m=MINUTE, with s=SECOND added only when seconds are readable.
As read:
h=3 m=26
